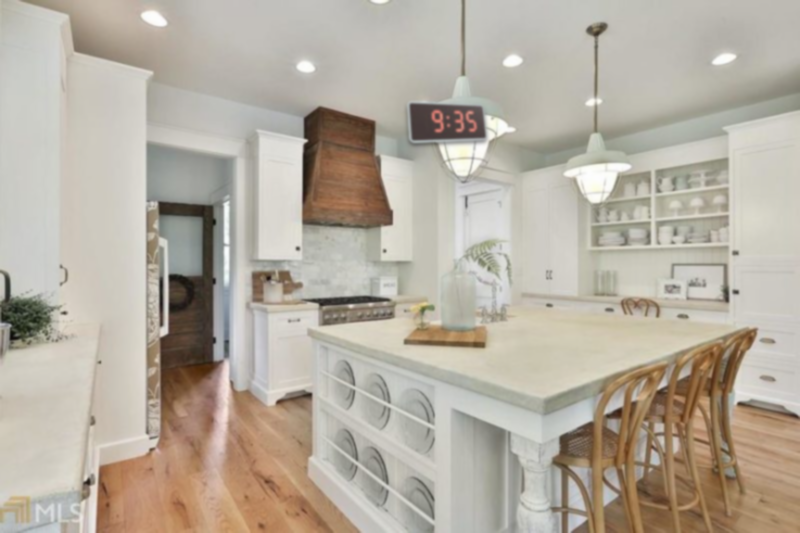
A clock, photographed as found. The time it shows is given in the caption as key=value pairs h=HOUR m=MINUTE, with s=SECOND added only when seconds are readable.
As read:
h=9 m=35
